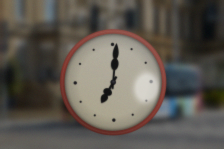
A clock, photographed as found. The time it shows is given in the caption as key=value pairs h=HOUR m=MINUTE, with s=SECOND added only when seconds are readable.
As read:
h=7 m=1
